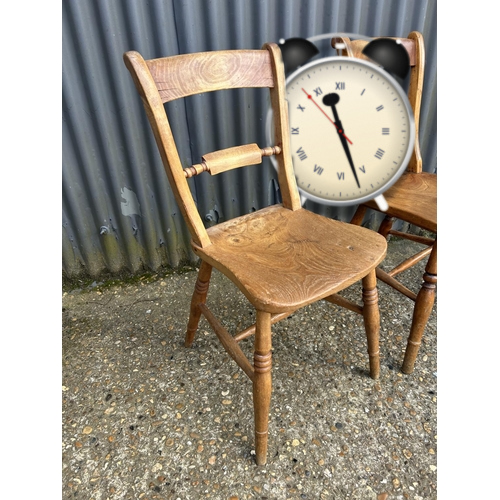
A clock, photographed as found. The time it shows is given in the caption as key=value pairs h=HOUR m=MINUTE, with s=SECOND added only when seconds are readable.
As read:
h=11 m=26 s=53
